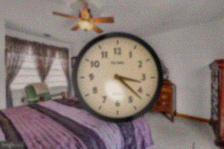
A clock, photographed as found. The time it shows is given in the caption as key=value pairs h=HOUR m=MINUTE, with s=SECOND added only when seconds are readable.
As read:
h=3 m=22
